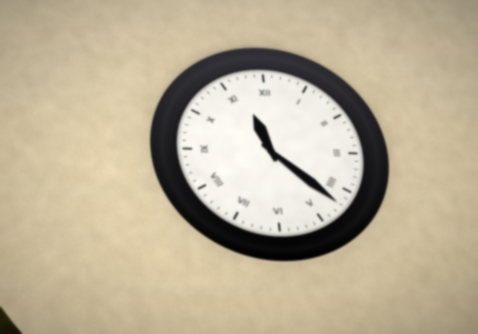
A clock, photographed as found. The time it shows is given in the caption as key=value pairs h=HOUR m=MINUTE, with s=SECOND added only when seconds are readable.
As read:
h=11 m=22
